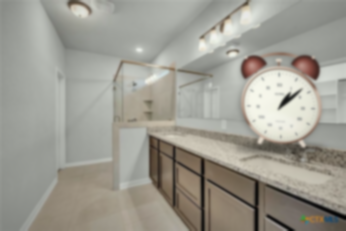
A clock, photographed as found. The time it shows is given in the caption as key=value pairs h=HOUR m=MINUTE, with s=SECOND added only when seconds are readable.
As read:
h=1 m=8
